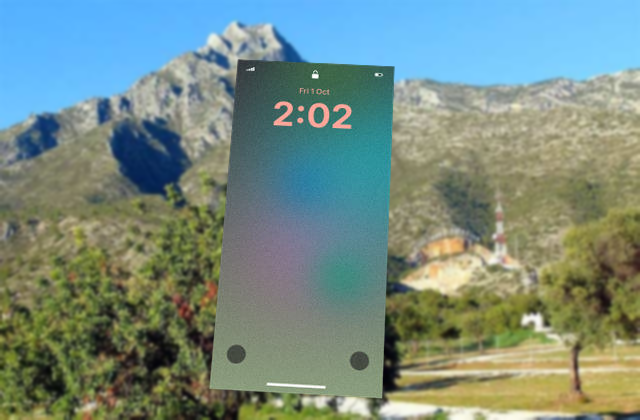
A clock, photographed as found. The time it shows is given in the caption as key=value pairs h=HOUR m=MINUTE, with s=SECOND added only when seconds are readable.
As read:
h=2 m=2
